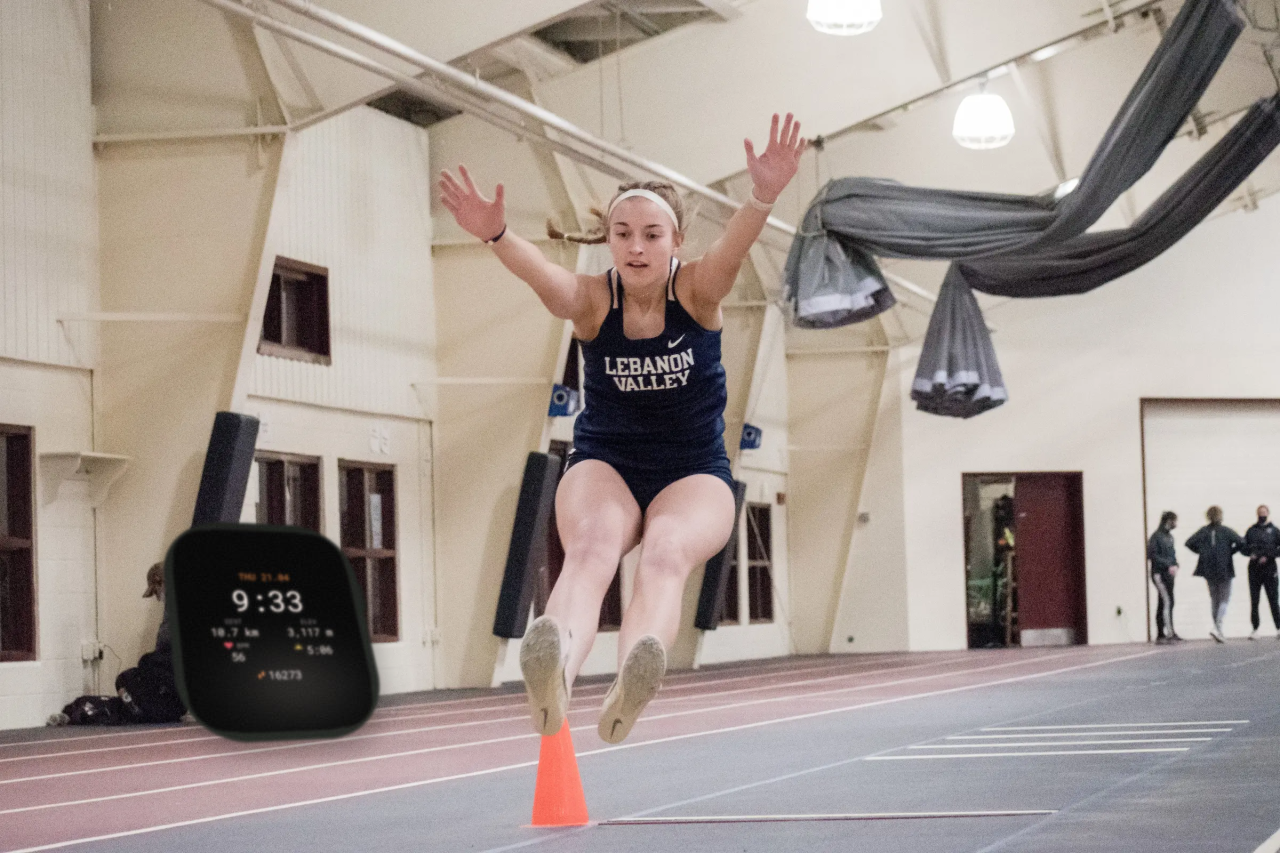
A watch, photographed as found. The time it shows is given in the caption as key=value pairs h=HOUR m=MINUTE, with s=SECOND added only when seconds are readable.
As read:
h=9 m=33
